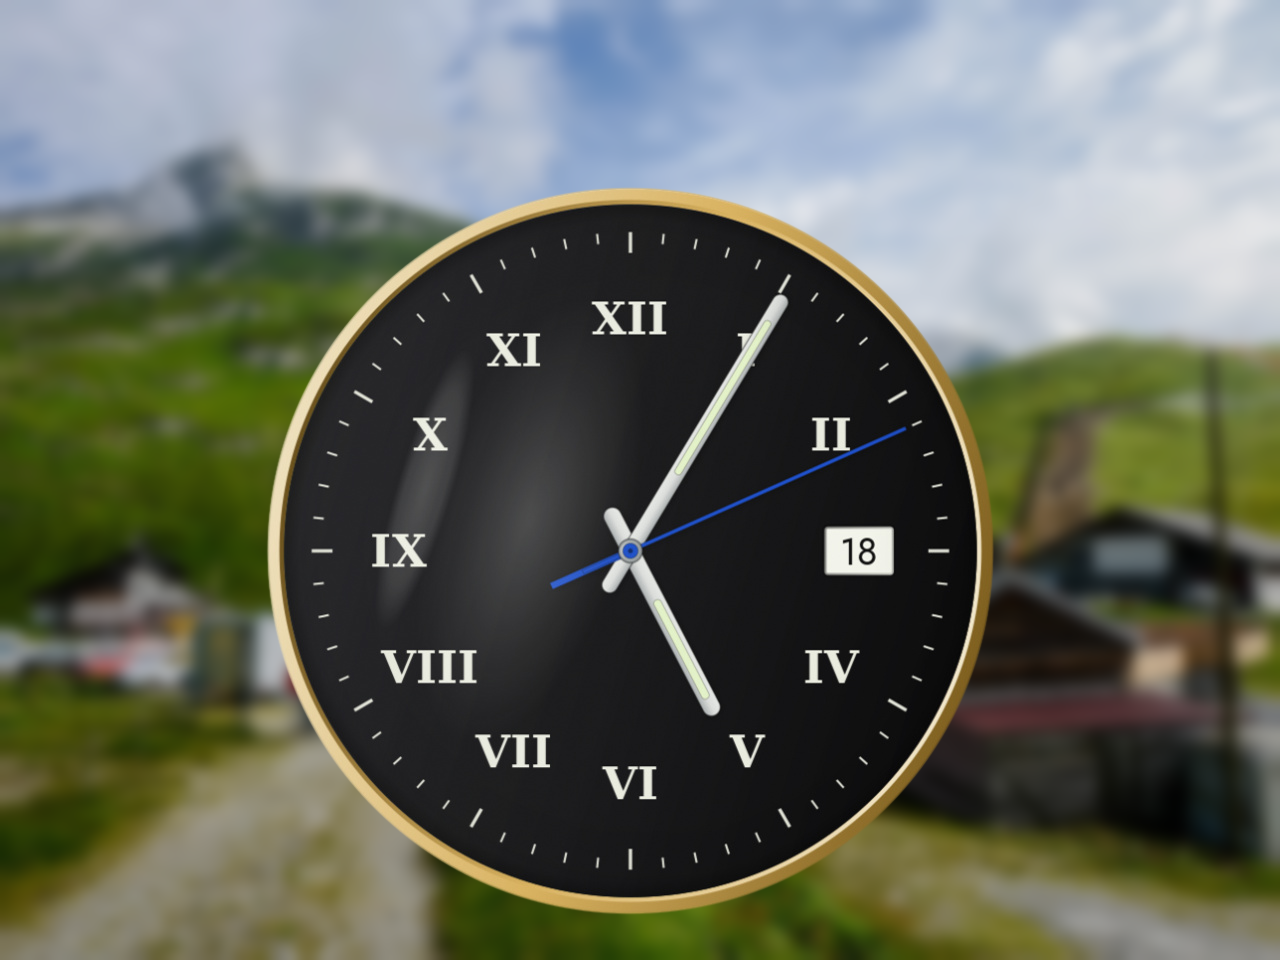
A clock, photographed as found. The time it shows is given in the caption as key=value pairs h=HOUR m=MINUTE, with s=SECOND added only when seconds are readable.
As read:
h=5 m=5 s=11
